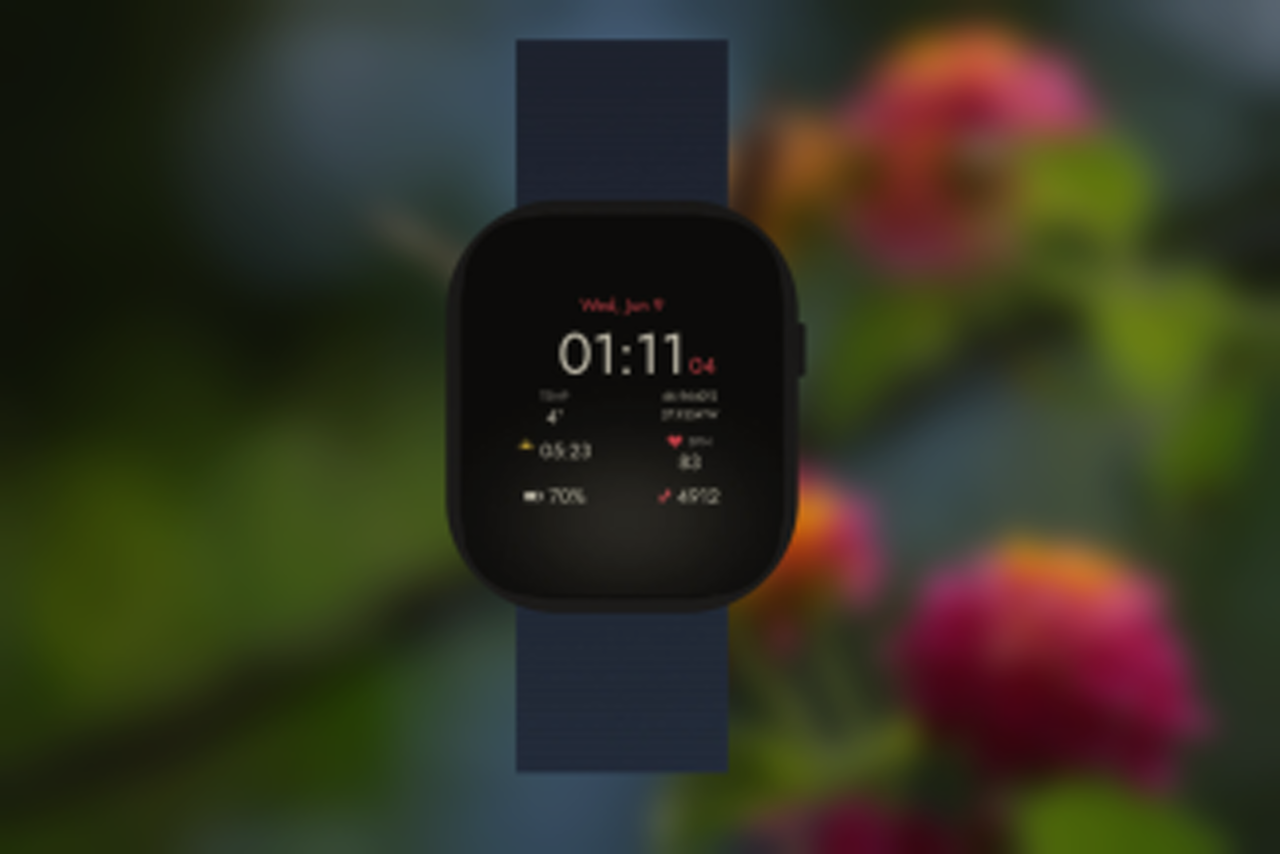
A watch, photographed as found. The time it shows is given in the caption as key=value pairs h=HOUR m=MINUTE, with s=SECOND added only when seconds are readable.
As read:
h=1 m=11
